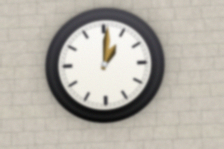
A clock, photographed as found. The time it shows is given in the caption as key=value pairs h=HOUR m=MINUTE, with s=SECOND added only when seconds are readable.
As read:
h=1 m=1
